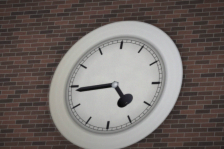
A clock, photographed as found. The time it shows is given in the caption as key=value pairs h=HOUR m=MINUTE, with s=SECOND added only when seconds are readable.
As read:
h=4 m=44
